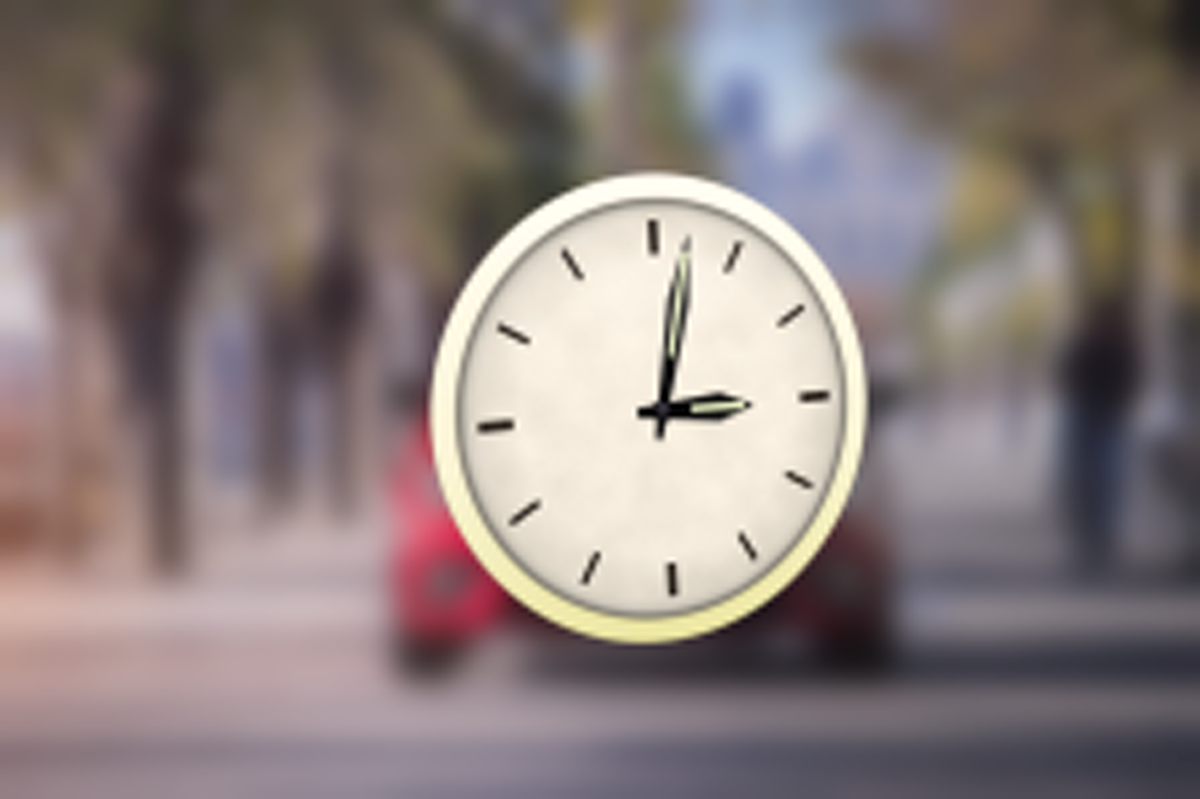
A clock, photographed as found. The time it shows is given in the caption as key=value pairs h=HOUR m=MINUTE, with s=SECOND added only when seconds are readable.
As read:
h=3 m=2
